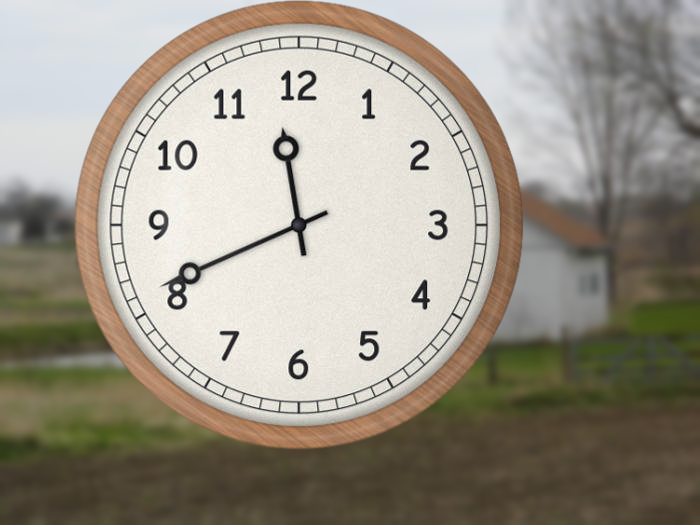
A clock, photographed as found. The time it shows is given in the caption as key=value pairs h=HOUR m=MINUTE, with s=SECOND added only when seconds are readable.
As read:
h=11 m=41
